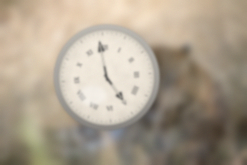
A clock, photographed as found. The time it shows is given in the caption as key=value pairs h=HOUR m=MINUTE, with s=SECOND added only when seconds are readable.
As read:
h=4 m=59
